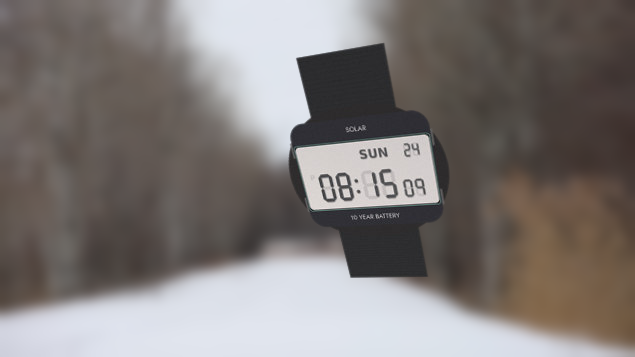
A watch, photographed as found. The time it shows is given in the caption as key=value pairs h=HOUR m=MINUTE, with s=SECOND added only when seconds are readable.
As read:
h=8 m=15 s=9
